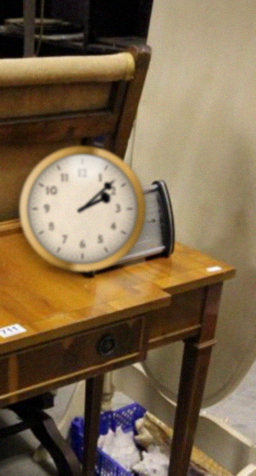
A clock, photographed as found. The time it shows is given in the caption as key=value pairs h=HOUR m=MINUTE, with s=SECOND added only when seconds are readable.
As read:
h=2 m=8
